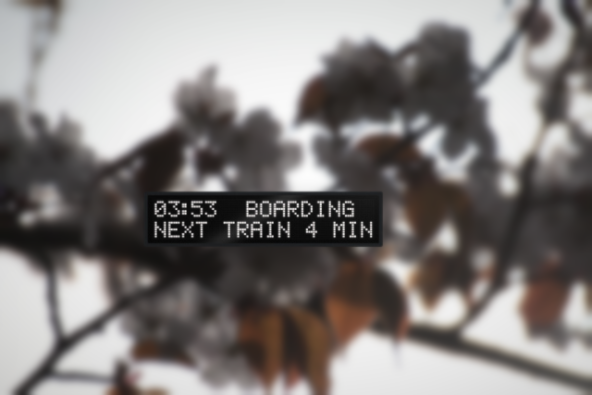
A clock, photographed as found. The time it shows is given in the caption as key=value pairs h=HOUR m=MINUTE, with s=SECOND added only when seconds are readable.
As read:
h=3 m=53
